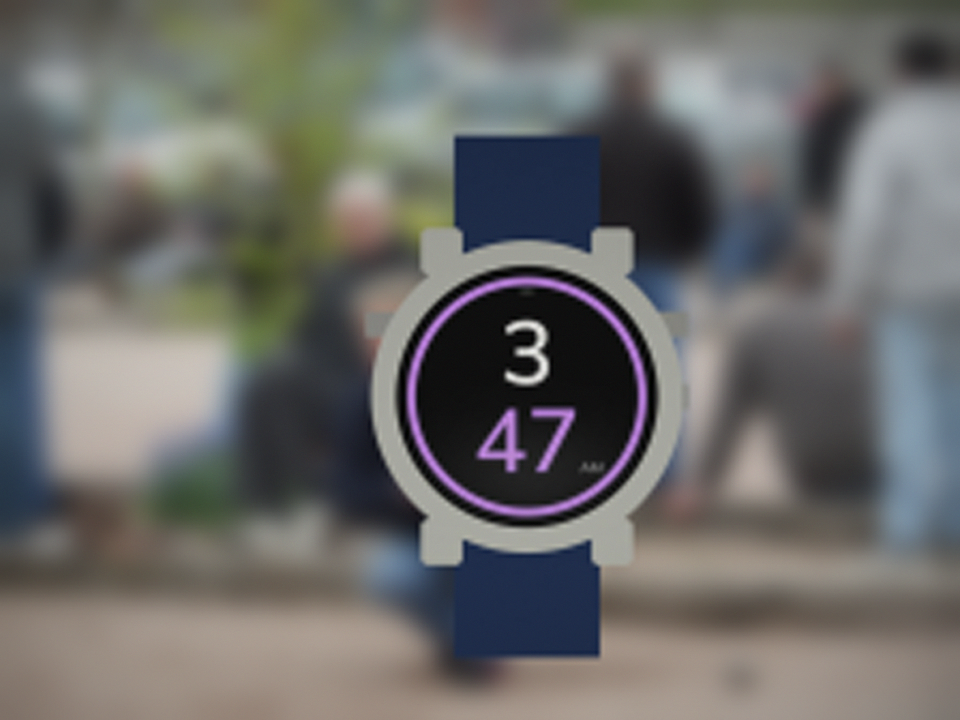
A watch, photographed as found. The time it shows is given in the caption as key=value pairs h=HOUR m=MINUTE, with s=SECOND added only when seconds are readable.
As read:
h=3 m=47
